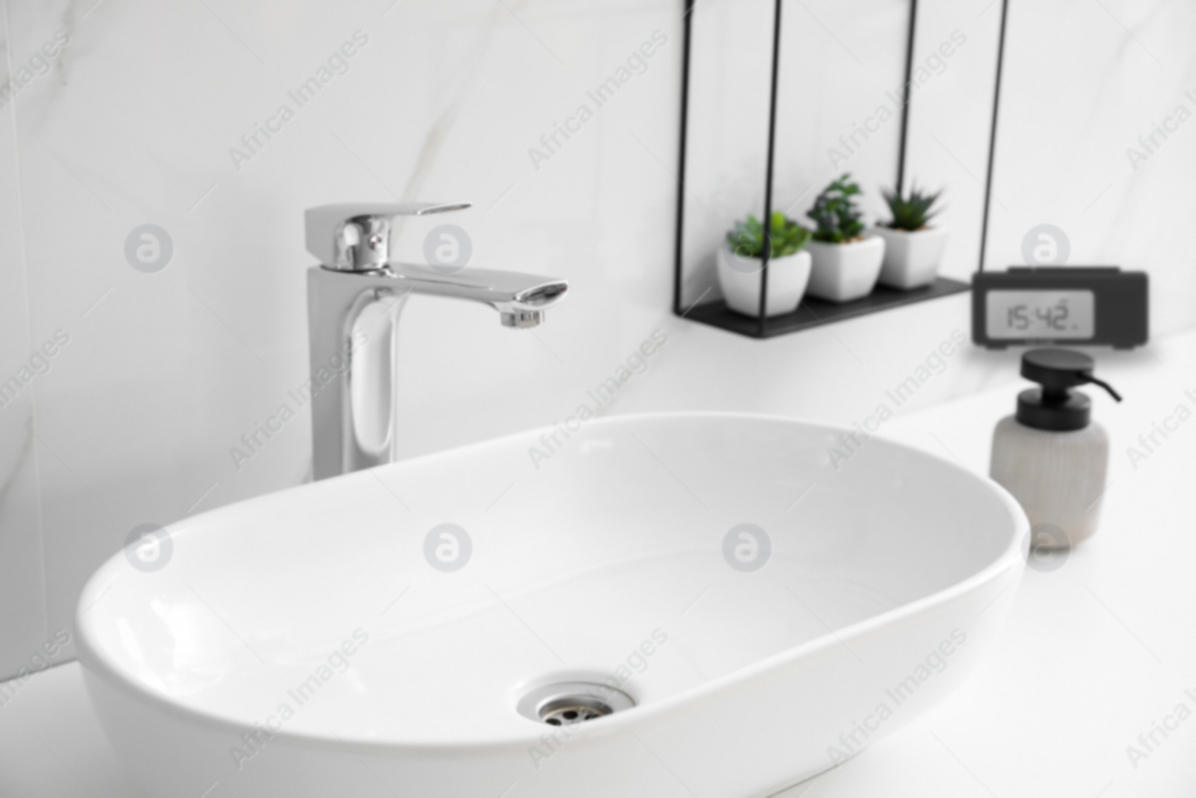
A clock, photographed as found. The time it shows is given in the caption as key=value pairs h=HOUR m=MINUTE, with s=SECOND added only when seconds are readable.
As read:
h=15 m=42
